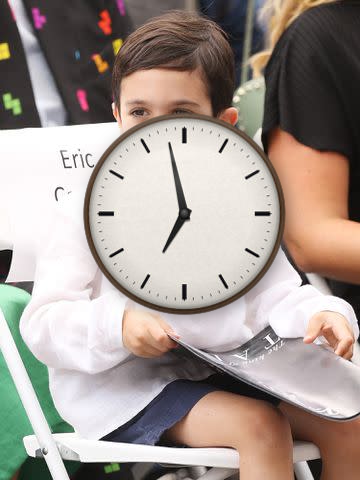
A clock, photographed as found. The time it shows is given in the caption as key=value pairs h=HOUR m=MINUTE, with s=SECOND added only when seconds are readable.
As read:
h=6 m=58
